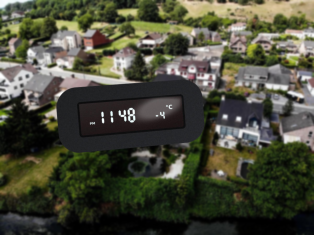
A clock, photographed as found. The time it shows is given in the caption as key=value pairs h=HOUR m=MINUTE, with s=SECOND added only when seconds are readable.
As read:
h=11 m=48
